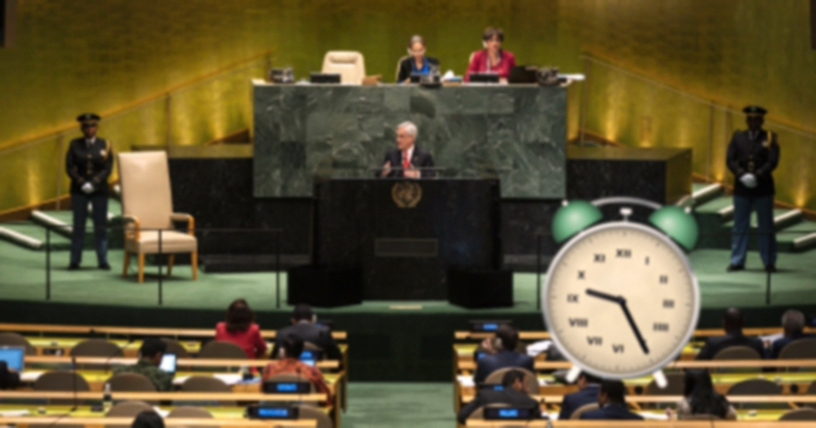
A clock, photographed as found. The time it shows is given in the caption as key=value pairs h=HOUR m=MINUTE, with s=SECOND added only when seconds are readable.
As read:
h=9 m=25
